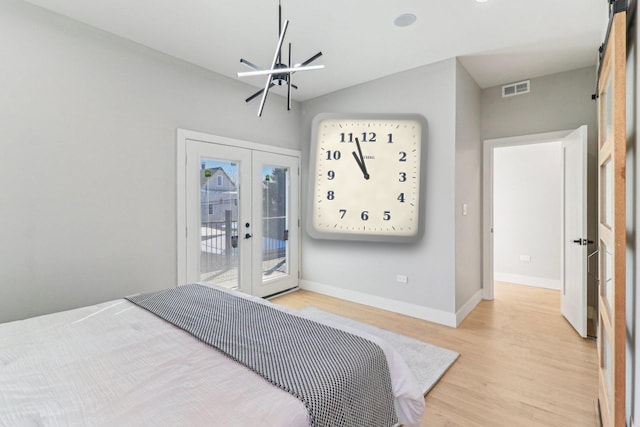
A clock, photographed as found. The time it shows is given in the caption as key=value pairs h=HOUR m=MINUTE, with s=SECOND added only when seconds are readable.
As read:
h=10 m=57
